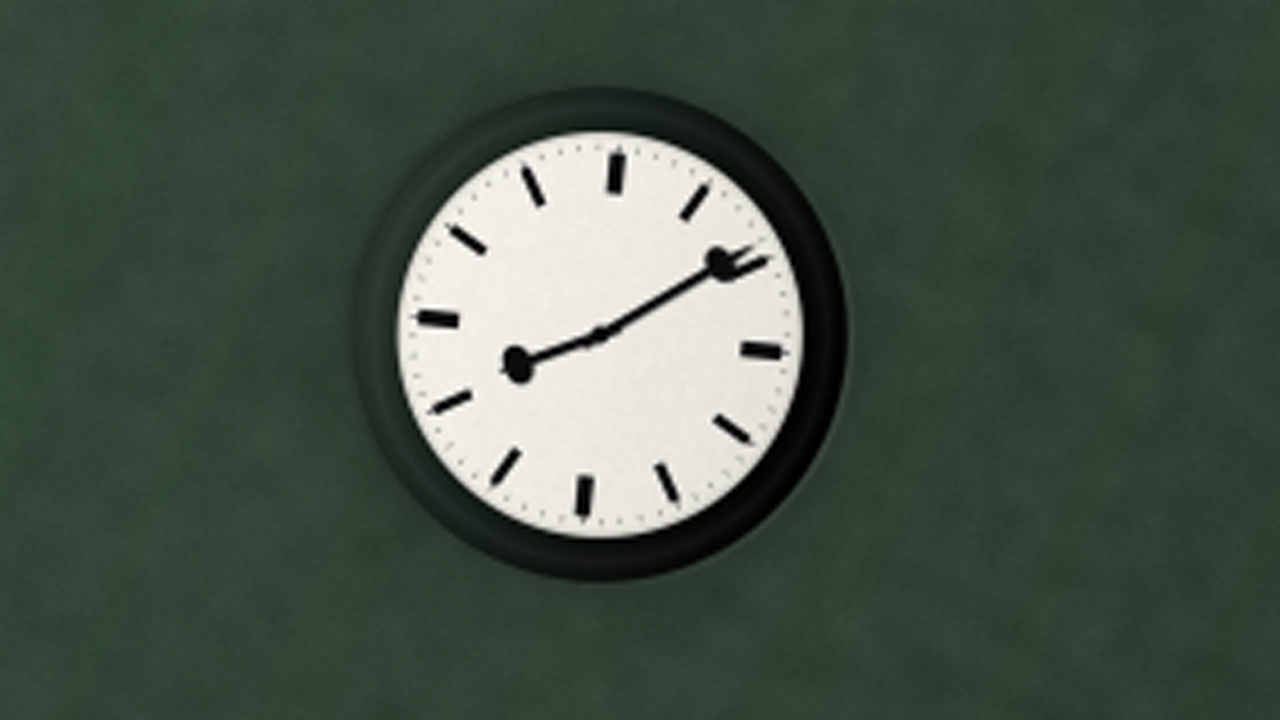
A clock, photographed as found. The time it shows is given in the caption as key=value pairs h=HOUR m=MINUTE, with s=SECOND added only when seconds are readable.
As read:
h=8 m=9
